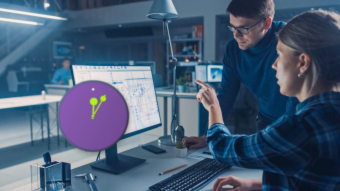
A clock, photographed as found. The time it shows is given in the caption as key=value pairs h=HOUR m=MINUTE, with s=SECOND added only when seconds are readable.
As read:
h=12 m=5
